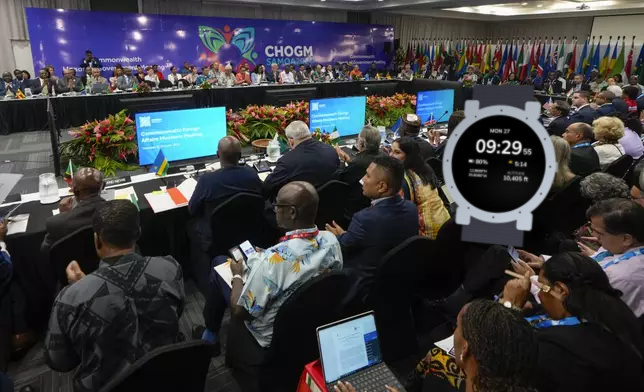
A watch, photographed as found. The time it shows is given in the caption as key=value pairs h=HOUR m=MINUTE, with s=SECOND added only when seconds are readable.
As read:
h=9 m=29
